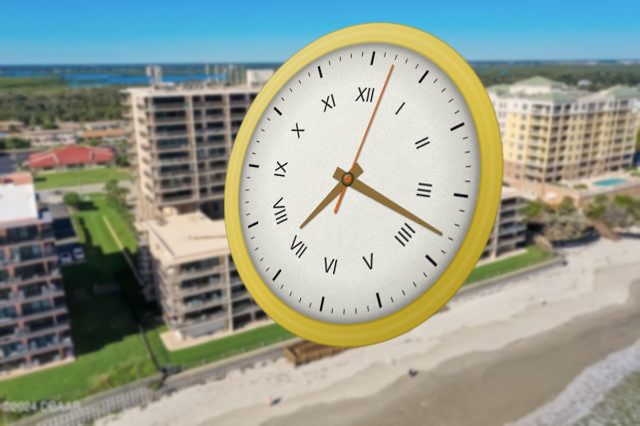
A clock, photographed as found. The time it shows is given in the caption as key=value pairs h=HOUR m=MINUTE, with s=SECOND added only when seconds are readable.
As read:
h=7 m=18 s=2
